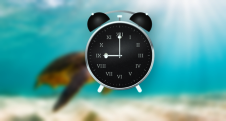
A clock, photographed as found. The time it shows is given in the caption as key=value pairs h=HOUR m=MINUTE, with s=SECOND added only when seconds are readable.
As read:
h=9 m=0
